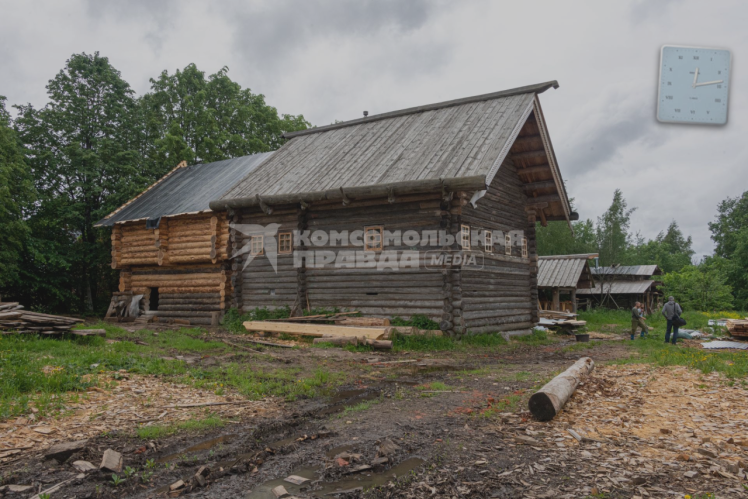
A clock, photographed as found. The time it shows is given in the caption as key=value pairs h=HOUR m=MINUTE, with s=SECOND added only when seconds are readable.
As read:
h=12 m=13
